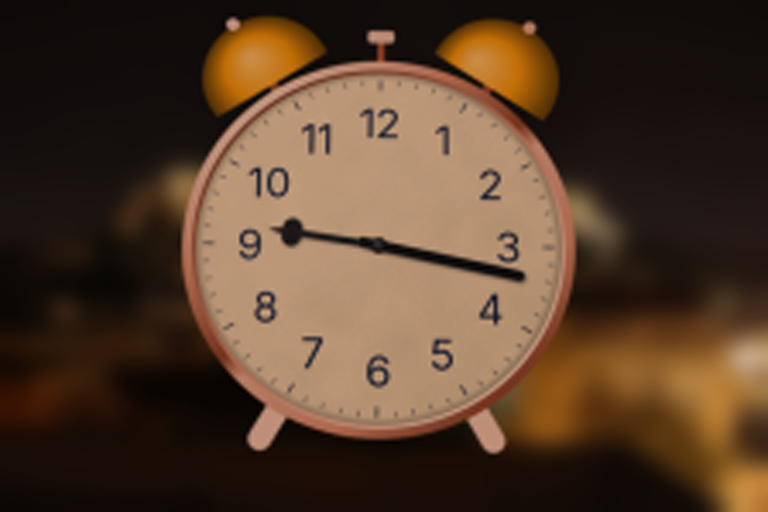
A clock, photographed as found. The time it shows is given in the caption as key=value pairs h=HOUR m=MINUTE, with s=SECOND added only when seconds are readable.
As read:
h=9 m=17
